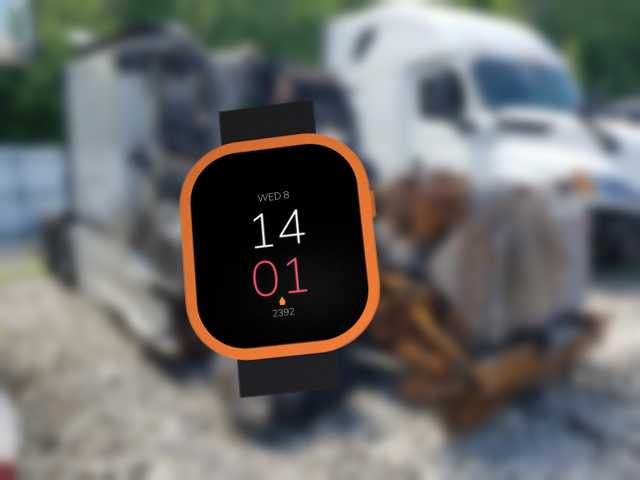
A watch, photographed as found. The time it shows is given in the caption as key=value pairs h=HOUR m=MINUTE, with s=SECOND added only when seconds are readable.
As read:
h=14 m=1
